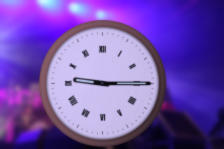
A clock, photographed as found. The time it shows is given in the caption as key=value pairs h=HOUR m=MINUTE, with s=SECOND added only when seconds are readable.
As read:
h=9 m=15
